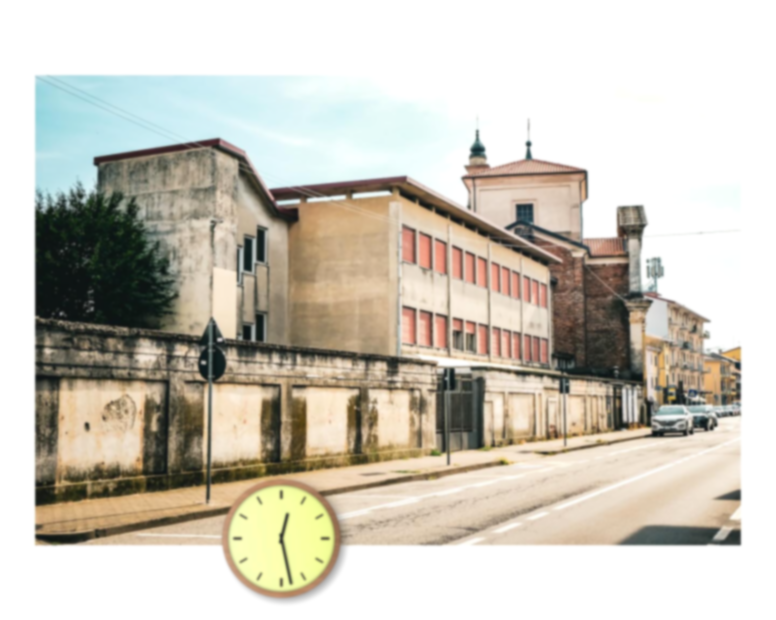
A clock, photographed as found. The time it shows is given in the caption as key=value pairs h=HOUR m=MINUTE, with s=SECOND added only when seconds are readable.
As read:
h=12 m=28
